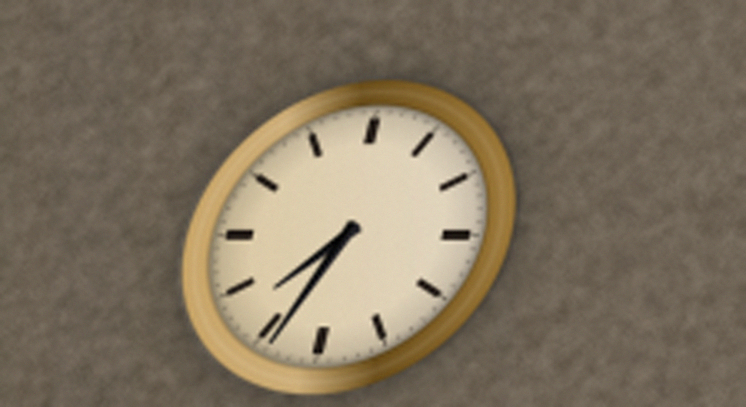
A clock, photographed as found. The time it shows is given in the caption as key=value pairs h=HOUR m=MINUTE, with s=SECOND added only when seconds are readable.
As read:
h=7 m=34
